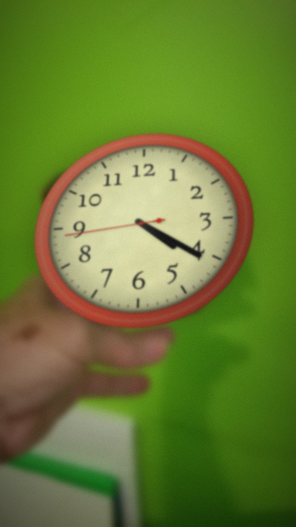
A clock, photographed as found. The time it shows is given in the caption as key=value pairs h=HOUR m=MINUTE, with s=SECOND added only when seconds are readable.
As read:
h=4 m=20 s=44
